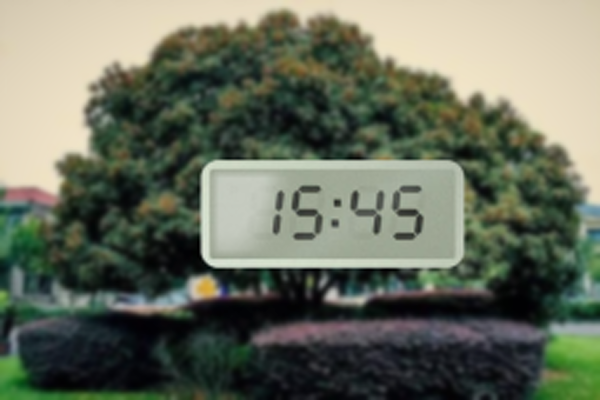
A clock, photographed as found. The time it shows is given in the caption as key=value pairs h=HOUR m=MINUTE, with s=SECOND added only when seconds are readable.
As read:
h=15 m=45
